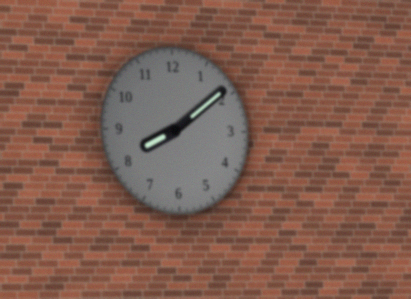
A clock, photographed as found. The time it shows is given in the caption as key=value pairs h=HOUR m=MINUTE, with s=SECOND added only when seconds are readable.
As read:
h=8 m=9
